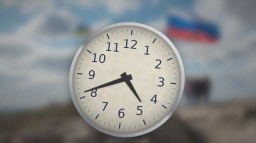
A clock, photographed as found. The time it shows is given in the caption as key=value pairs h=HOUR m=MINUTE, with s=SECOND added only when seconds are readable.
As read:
h=4 m=41
